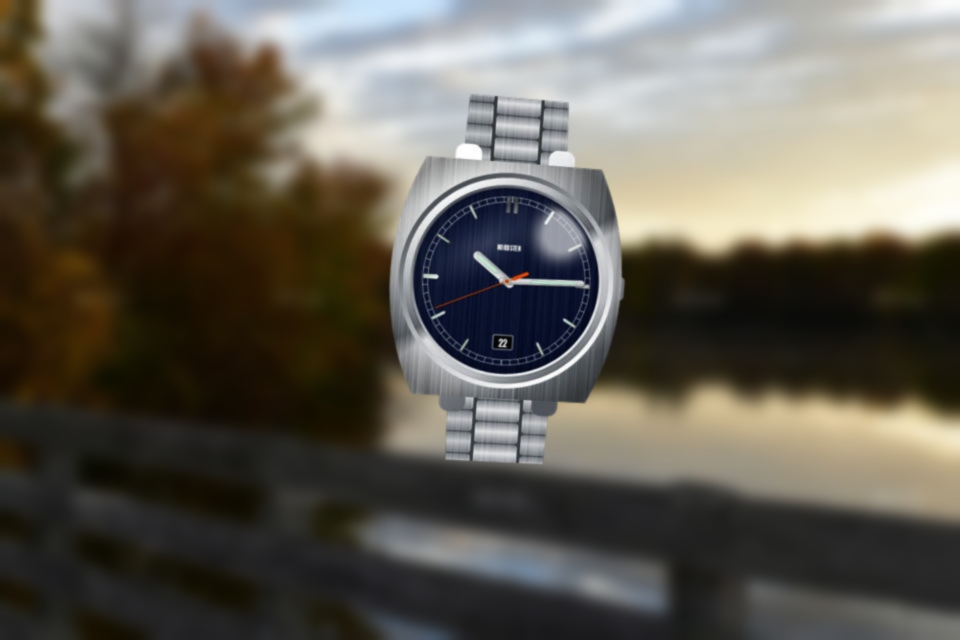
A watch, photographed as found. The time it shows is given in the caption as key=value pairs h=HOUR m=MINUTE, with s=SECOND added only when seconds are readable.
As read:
h=10 m=14 s=41
